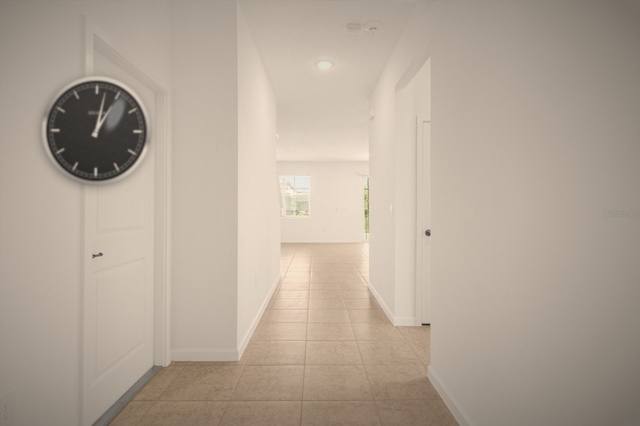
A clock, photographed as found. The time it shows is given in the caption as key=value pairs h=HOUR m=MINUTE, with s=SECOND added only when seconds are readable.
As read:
h=1 m=2
